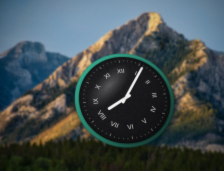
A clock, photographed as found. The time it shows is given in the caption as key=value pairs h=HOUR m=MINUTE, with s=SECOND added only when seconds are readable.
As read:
h=8 m=6
